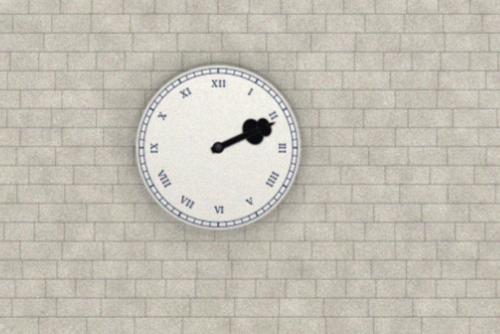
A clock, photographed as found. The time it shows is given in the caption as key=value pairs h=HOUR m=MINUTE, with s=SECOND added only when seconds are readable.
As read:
h=2 m=11
